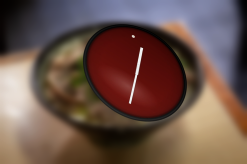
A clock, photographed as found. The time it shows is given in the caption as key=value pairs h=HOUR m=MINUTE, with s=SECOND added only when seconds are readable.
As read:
h=12 m=33
